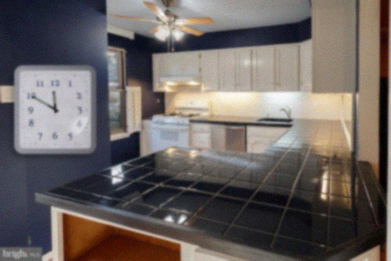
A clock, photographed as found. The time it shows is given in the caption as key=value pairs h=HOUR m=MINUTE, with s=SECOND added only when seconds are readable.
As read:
h=11 m=50
